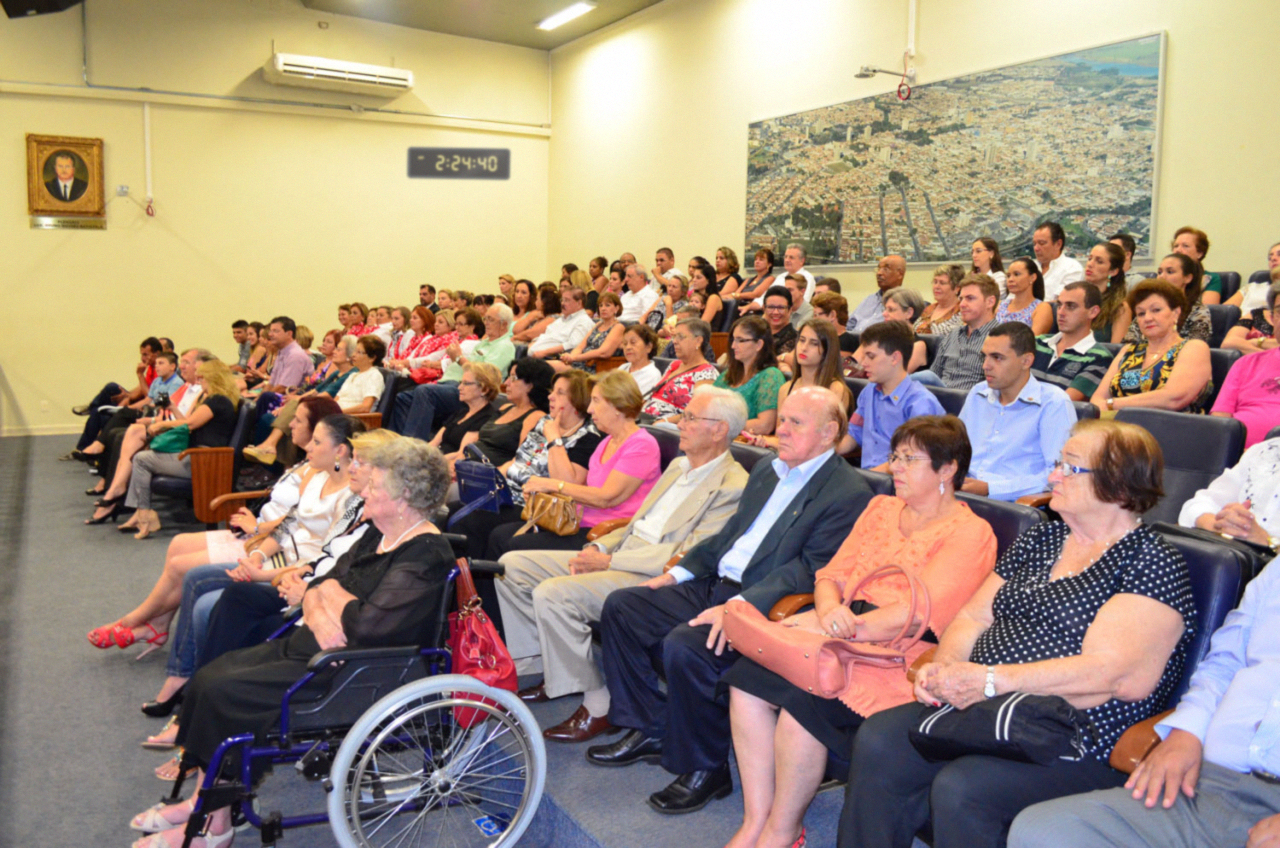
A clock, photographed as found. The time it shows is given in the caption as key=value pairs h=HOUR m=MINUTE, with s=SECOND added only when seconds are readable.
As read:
h=2 m=24 s=40
